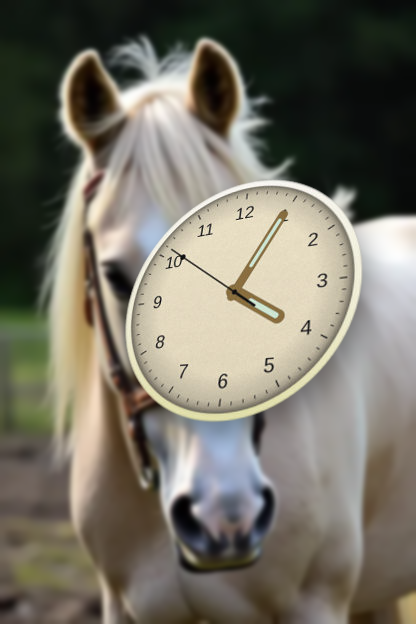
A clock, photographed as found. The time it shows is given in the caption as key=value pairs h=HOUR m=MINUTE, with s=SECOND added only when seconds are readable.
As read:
h=4 m=4 s=51
